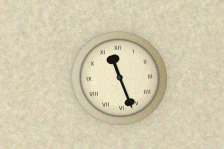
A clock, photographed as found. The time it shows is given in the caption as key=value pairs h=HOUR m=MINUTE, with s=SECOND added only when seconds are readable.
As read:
h=11 m=27
